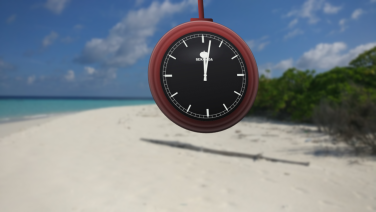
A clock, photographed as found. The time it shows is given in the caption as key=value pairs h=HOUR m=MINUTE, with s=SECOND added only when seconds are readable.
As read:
h=12 m=2
